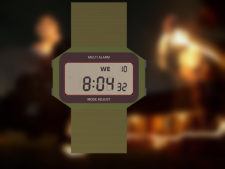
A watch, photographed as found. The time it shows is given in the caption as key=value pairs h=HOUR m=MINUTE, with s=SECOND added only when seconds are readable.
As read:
h=8 m=4 s=32
